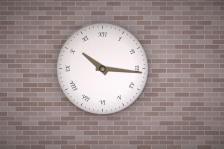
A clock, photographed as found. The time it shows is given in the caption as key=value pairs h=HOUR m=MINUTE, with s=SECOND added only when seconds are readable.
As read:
h=10 m=16
